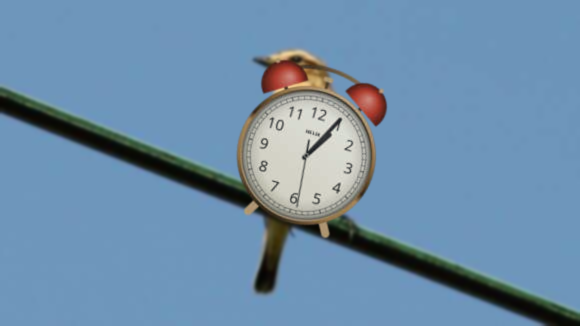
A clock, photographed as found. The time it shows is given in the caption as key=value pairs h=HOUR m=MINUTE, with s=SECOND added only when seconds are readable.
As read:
h=1 m=4 s=29
